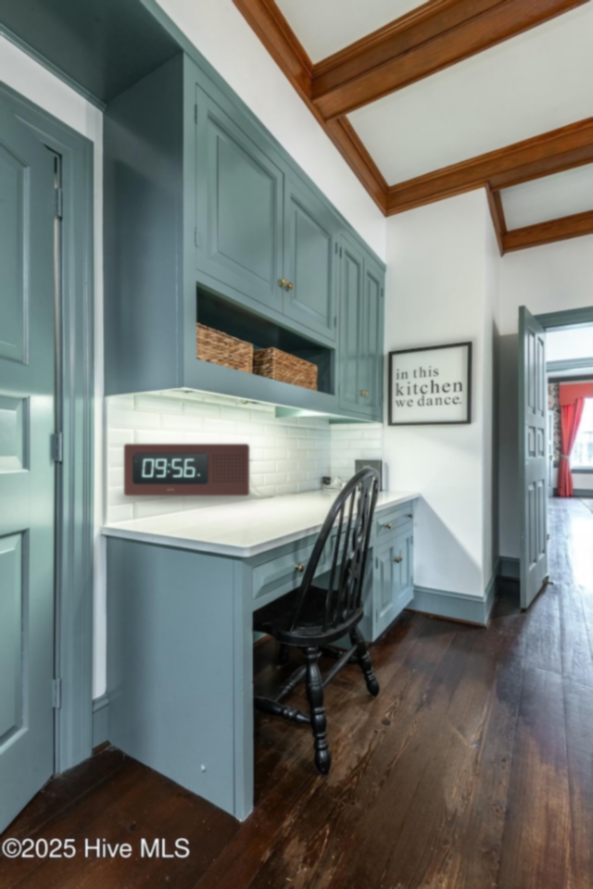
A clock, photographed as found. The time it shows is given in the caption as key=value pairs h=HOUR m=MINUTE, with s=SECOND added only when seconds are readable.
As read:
h=9 m=56
